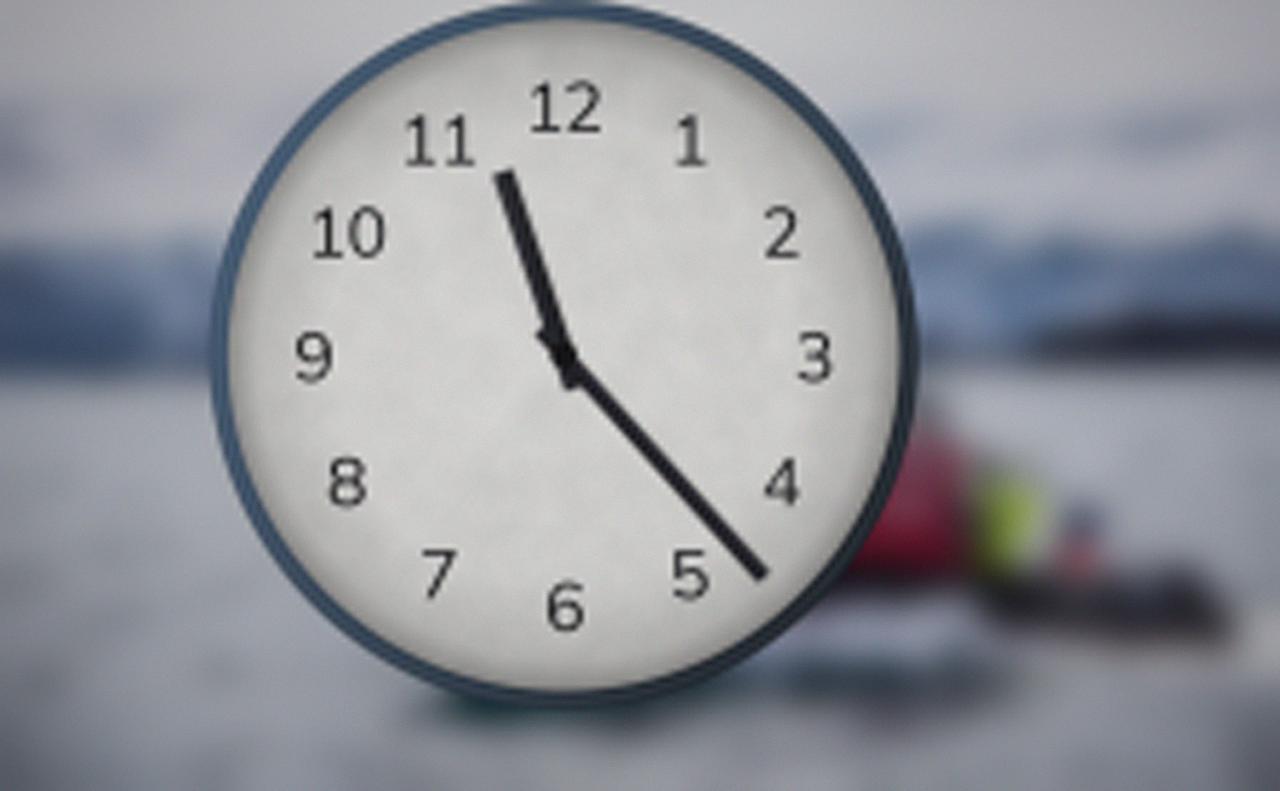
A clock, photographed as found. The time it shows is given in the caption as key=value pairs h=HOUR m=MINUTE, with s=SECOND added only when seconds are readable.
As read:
h=11 m=23
